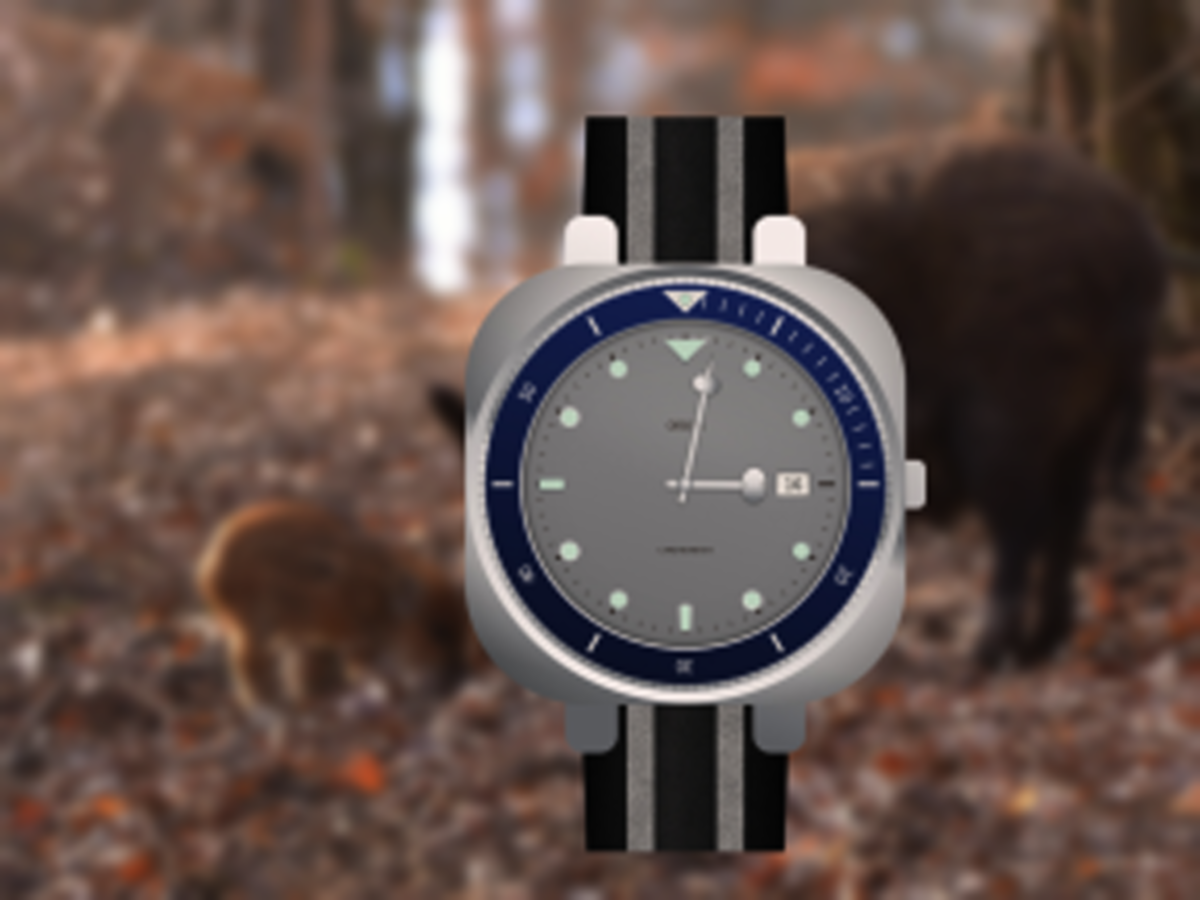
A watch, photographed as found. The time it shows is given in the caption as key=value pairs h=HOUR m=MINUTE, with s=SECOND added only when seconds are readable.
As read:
h=3 m=2
